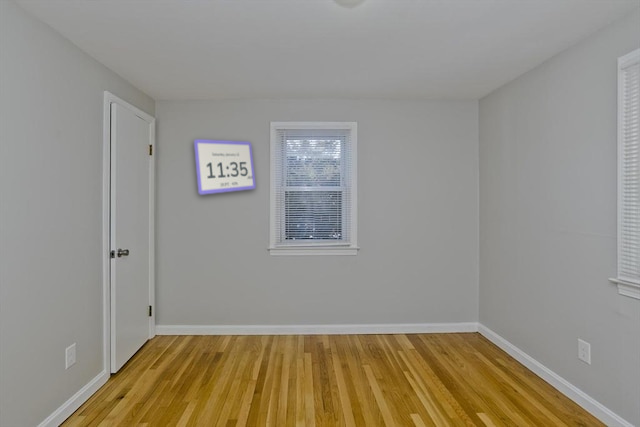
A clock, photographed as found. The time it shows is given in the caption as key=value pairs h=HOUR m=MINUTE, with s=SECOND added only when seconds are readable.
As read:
h=11 m=35
